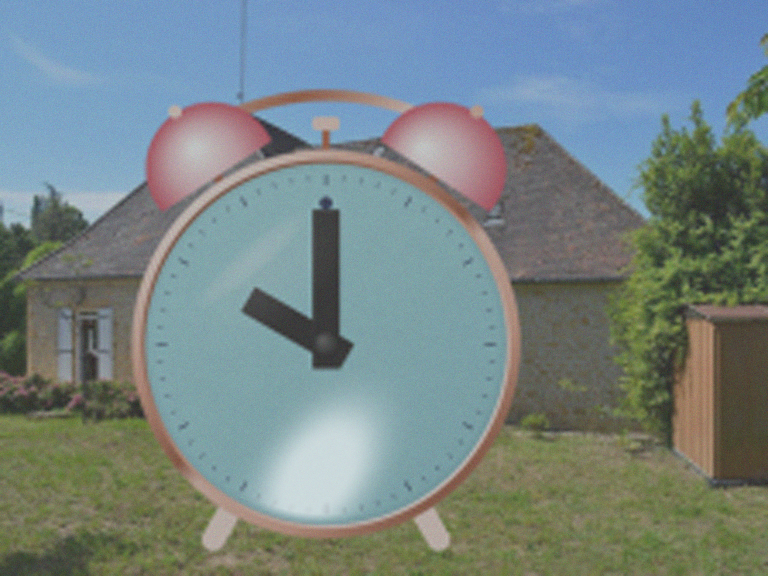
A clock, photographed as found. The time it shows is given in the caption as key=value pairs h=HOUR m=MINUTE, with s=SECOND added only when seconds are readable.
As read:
h=10 m=0
